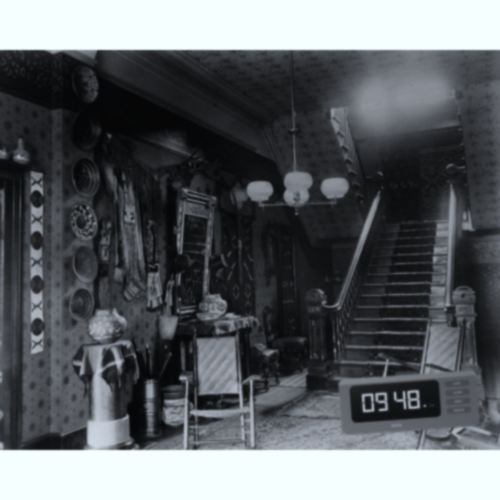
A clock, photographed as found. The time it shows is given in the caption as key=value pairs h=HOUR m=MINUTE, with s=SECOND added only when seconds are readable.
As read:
h=9 m=48
